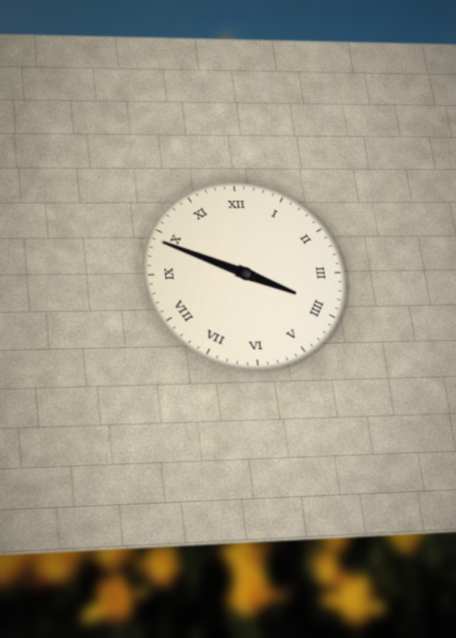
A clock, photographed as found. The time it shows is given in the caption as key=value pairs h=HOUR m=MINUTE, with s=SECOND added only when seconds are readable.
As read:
h=3 m=49
